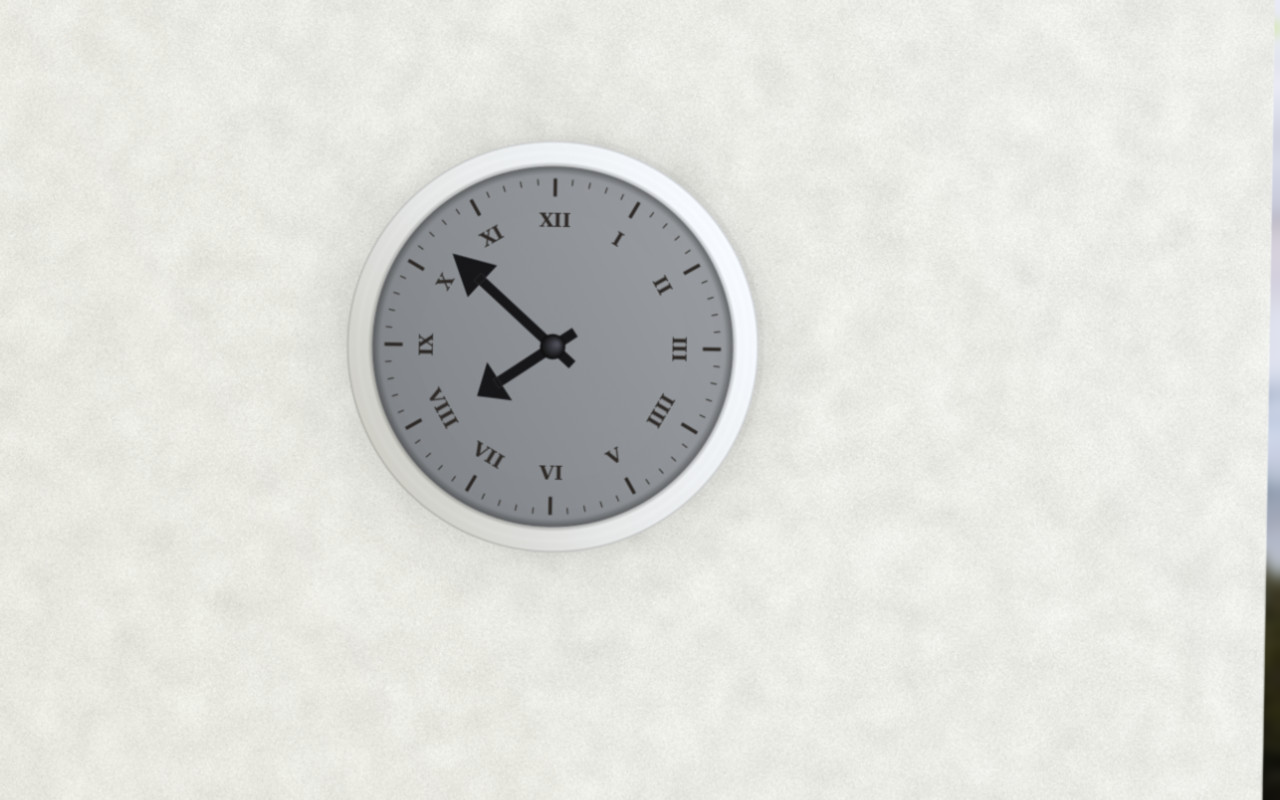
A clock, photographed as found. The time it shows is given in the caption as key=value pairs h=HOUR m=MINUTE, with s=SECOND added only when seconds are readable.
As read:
h=7 m=52
